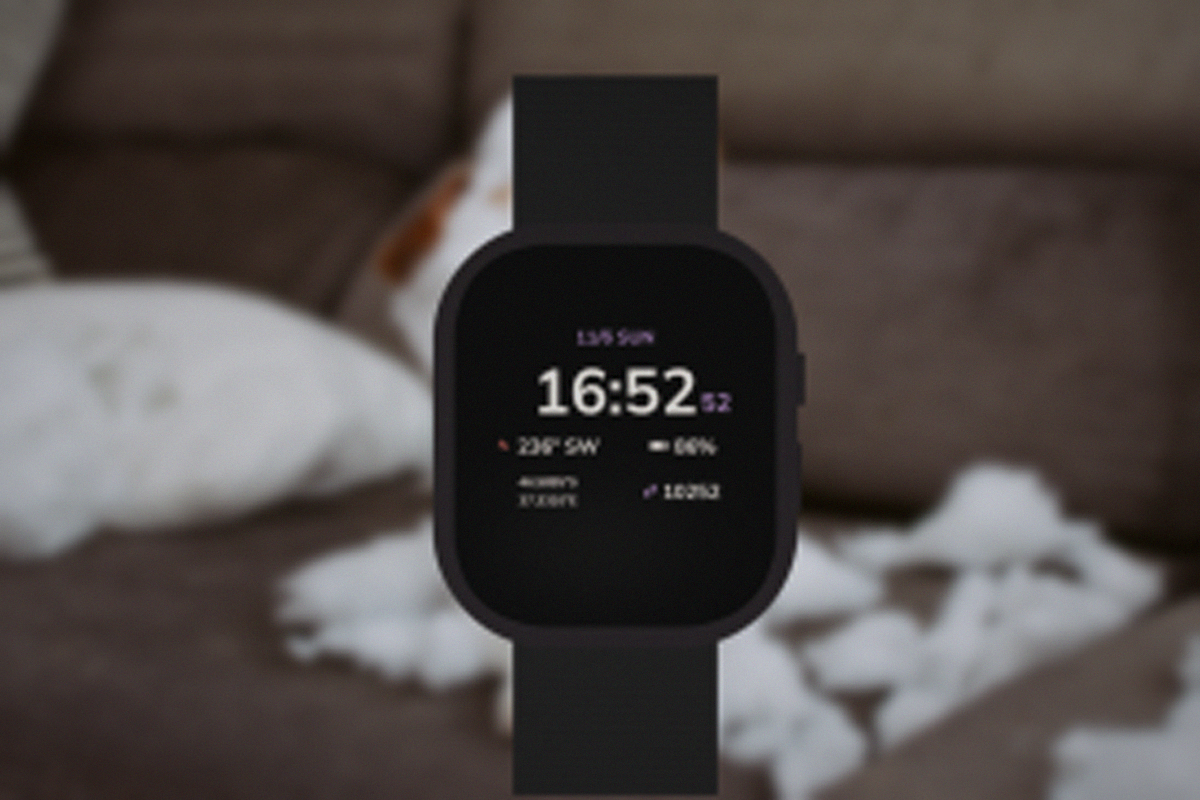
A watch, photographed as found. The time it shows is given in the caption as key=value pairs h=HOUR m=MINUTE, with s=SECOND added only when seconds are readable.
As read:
h=16 m=52
